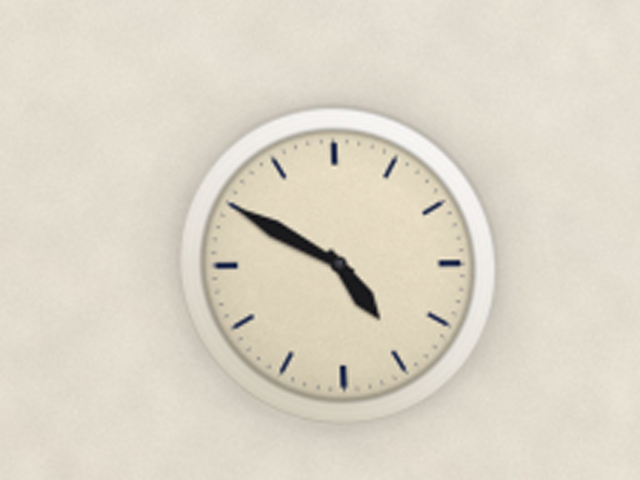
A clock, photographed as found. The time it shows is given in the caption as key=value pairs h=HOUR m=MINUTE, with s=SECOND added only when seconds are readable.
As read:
h=4 m=50
